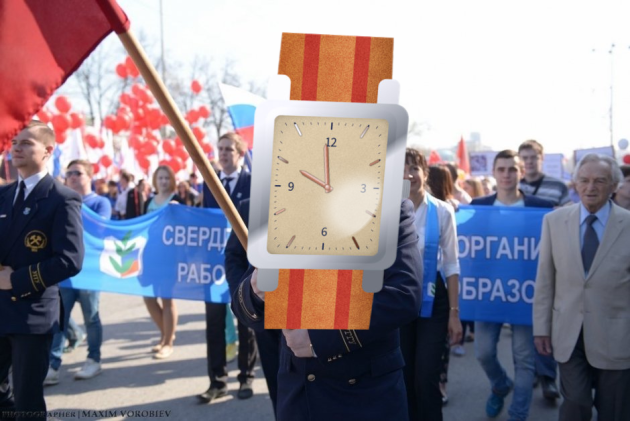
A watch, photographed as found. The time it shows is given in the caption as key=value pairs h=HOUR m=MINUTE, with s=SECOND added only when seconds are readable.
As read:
h=9 m=59
